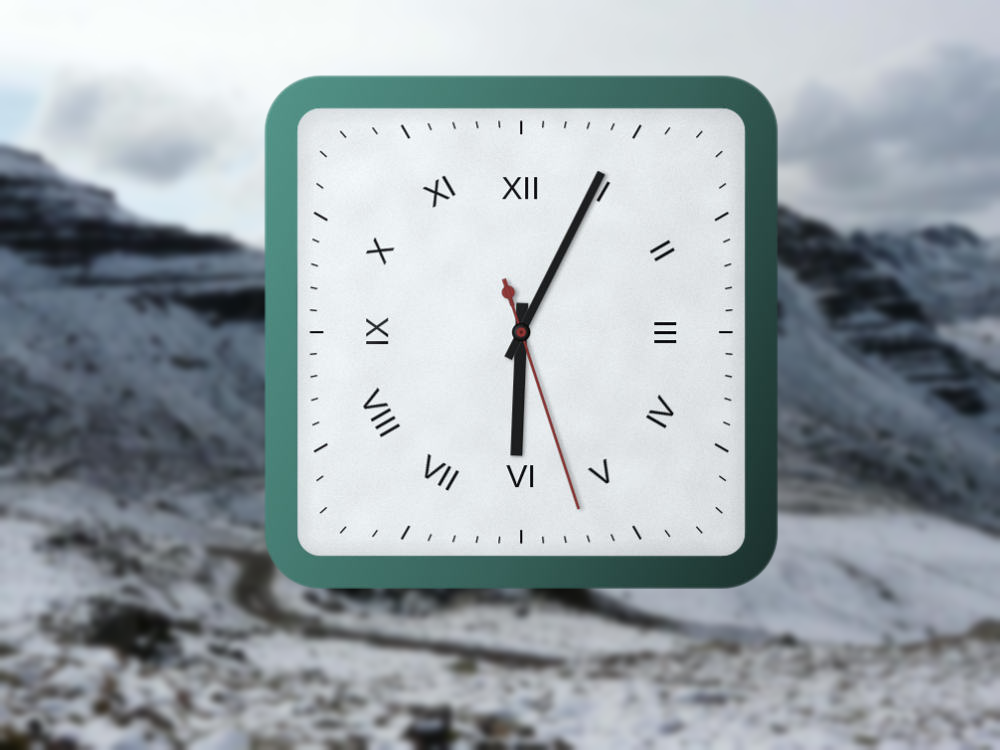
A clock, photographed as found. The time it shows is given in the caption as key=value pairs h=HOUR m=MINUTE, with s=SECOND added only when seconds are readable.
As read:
h=6 m=4 s=27
